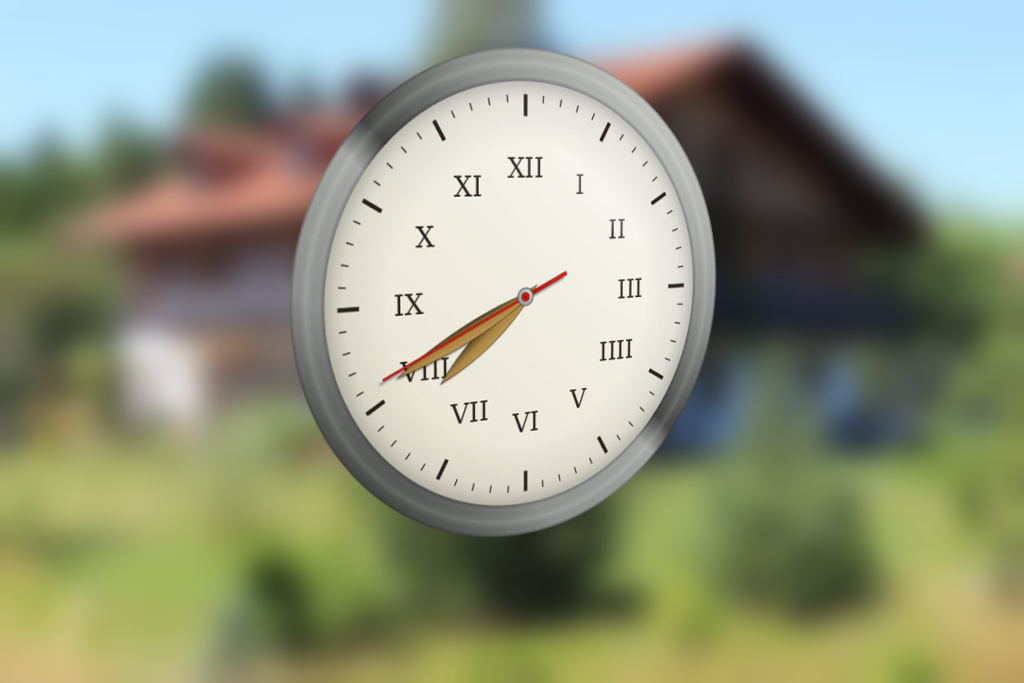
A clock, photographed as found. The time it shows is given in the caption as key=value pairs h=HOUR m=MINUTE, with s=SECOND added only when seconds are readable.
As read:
h=7 m=40 s=41
